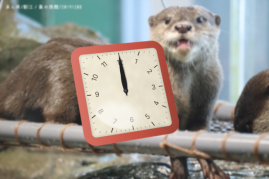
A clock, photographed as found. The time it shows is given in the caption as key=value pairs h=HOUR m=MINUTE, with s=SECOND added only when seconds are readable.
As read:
h=12 m=0
